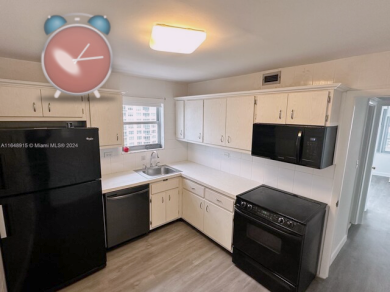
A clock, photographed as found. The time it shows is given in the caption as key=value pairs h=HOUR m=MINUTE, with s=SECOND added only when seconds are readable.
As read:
h=1 m=14
